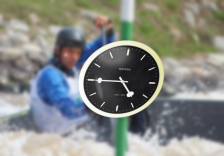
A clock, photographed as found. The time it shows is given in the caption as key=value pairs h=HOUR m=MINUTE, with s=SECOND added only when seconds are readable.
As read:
h=4 m=45
